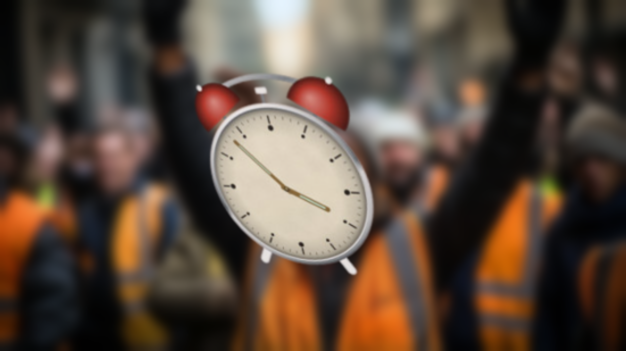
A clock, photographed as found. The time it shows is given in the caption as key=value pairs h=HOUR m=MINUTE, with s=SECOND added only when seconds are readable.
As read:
h=3 m=53
